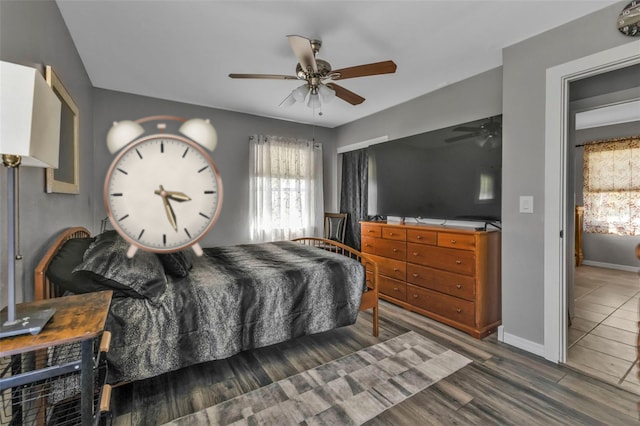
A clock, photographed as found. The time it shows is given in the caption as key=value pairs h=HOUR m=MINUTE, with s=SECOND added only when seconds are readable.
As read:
h=3 m=27
